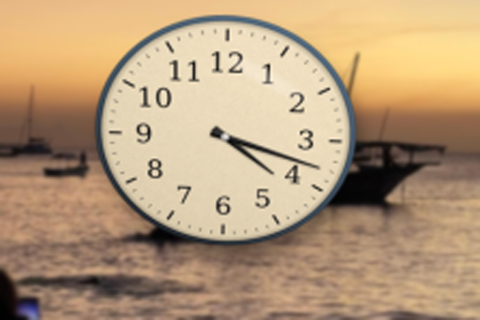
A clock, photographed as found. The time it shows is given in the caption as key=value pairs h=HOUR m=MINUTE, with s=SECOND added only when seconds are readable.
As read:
h=4 m=18
